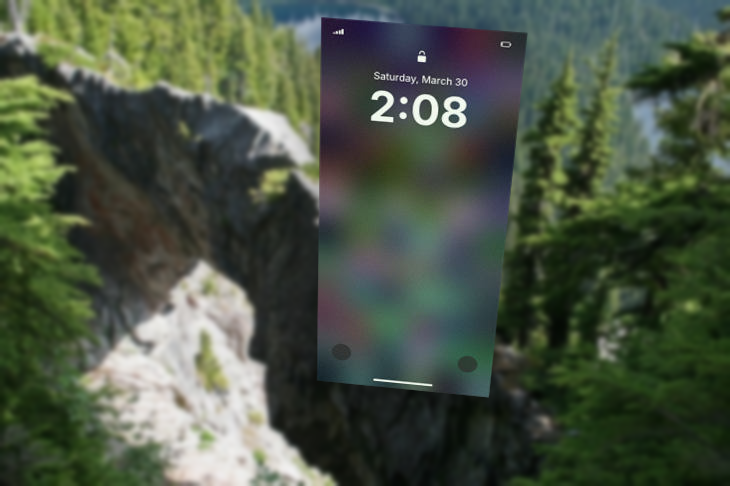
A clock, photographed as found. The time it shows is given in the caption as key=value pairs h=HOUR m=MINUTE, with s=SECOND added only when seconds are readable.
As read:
h=2 m=8
